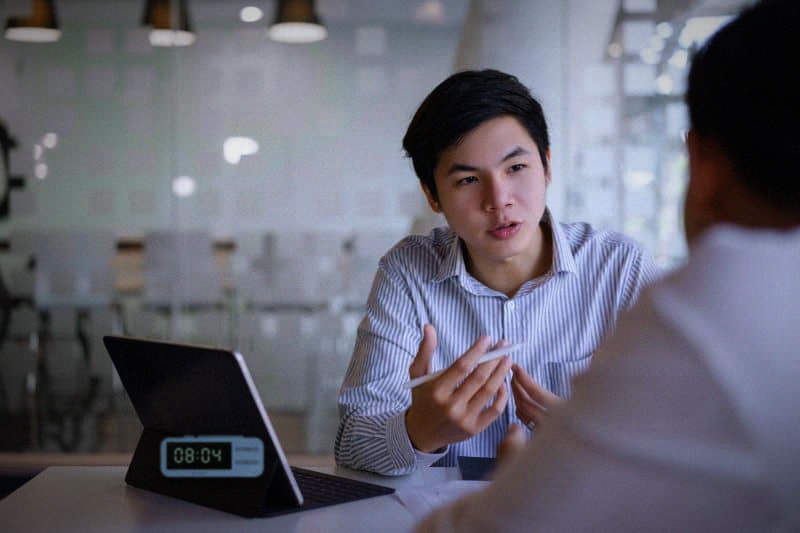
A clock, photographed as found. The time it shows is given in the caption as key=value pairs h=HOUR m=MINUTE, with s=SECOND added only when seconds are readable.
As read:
h=8 m=4
